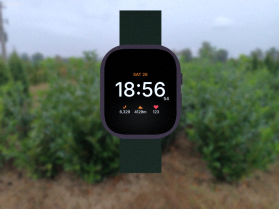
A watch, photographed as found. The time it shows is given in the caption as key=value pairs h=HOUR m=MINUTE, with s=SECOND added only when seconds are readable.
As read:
h=18 m=56
